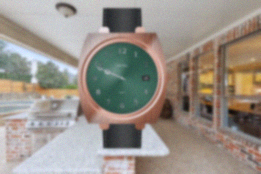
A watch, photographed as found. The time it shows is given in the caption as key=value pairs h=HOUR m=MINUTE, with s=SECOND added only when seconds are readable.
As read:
h=9 m=49
